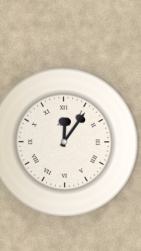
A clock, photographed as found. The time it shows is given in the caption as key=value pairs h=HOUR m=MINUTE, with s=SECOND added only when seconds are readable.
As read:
h=12 m=6
